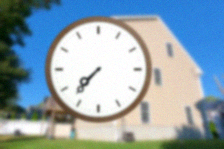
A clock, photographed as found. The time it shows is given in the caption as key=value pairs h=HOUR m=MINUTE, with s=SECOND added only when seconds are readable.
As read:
h=7 m=37
